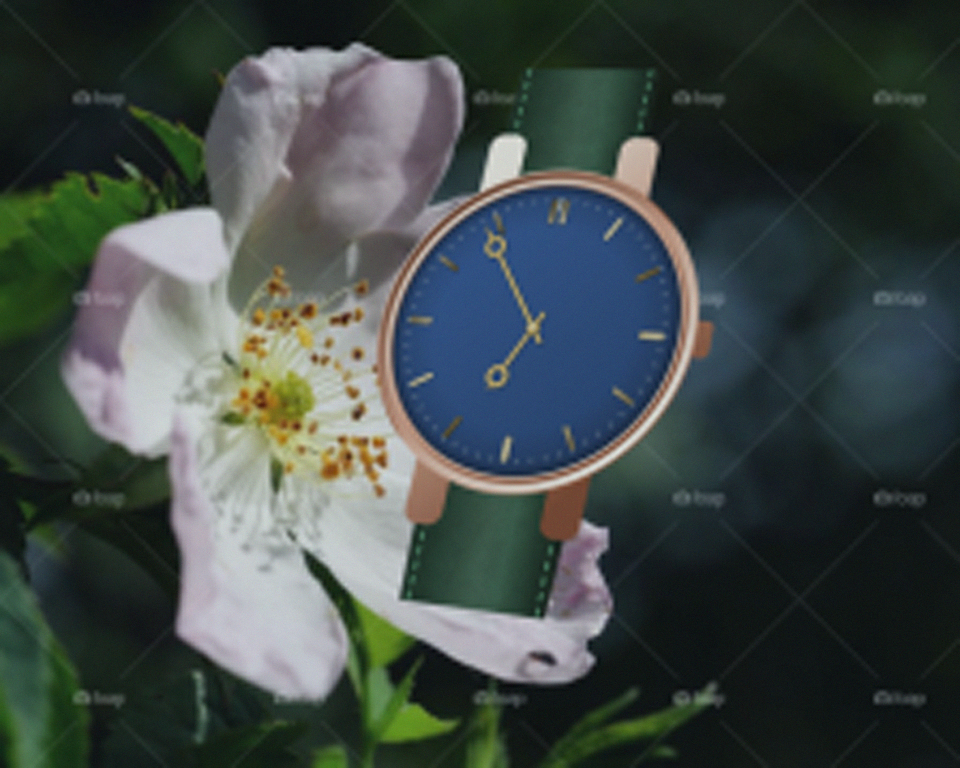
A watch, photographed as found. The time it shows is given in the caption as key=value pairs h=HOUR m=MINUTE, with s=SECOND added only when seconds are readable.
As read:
h=6 m=54
